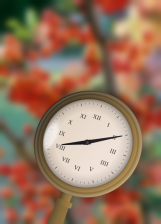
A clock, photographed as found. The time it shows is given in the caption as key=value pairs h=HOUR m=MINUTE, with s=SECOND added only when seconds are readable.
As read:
h=8 m=10
